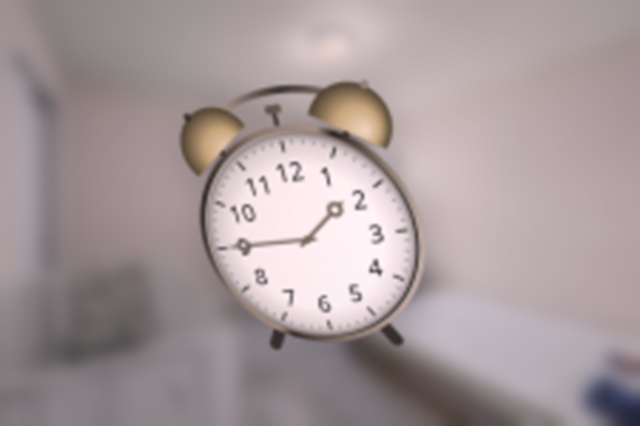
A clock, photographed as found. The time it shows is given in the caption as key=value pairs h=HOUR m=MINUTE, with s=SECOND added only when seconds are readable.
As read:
h=1 m=45
